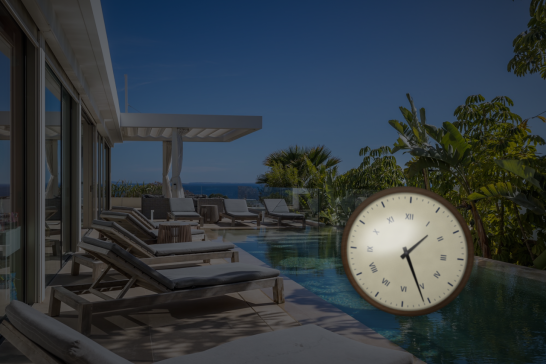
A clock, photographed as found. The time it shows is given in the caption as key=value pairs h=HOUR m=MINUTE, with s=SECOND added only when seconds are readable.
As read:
h=1 m=26
